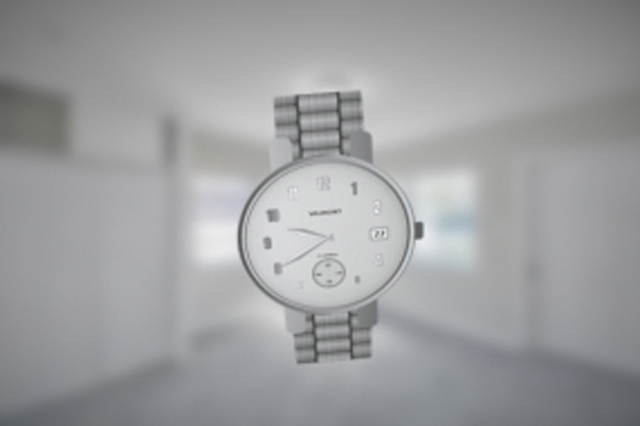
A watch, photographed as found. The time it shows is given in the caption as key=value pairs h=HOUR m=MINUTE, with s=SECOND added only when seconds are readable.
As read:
h=9 m=40
